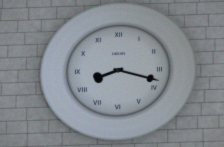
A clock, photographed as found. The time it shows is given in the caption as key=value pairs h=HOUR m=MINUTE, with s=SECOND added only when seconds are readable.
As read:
h=8 m=18
